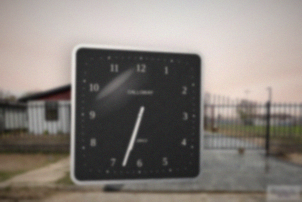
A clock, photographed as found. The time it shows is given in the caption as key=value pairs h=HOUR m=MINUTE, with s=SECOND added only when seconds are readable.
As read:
h=6 m=33
